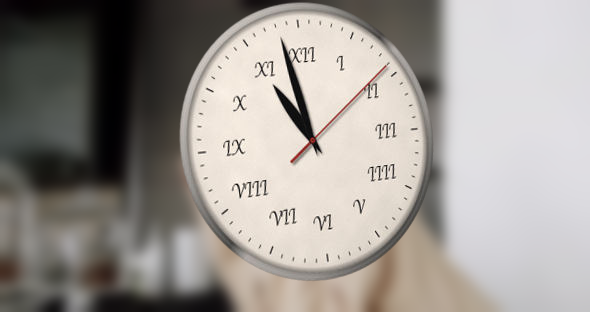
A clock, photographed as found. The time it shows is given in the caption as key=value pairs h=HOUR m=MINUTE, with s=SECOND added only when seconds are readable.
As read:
h=10 m=58 s=9
